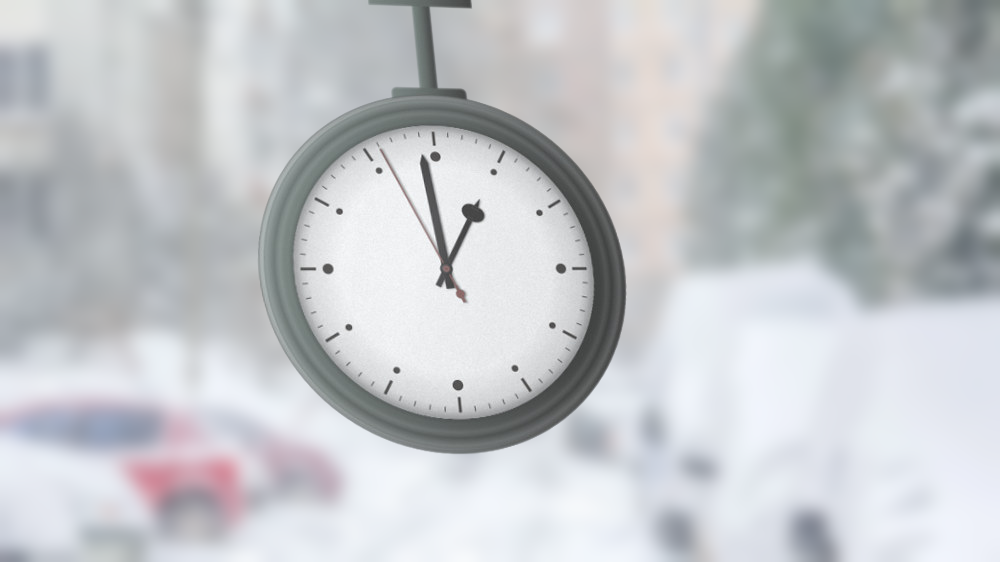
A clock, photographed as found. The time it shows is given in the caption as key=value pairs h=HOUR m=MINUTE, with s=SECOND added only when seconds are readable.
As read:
h=12 m=58 s=56
